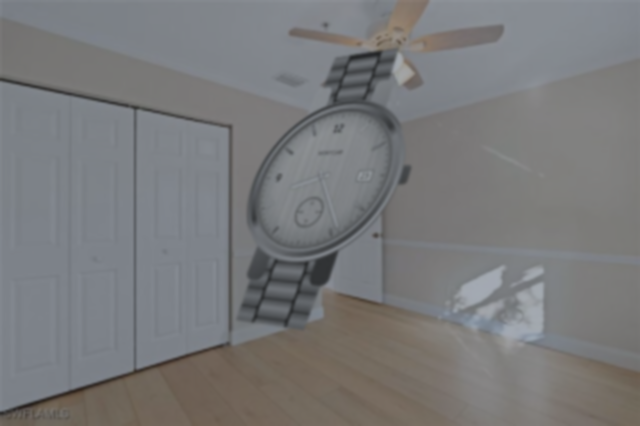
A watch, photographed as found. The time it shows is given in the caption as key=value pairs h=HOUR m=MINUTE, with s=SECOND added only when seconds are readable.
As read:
h=8 m=24
